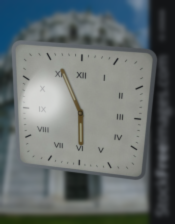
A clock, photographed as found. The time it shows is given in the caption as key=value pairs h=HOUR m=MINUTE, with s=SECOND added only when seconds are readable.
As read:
h=5 m=56
